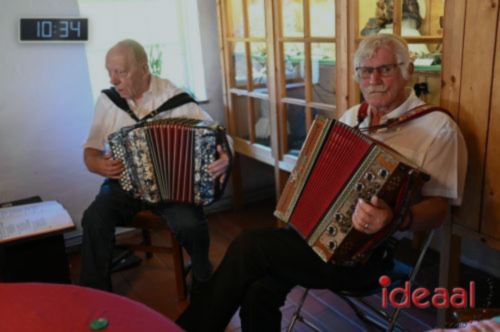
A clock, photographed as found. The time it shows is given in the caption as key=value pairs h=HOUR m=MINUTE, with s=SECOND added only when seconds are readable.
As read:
h=10 m=34
